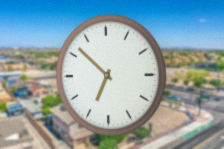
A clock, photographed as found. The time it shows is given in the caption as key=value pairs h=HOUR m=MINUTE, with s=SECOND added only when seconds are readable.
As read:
h=6 m=52
